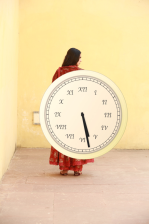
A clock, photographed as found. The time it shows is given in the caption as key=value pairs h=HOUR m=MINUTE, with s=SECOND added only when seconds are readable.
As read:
h=5 m=28
